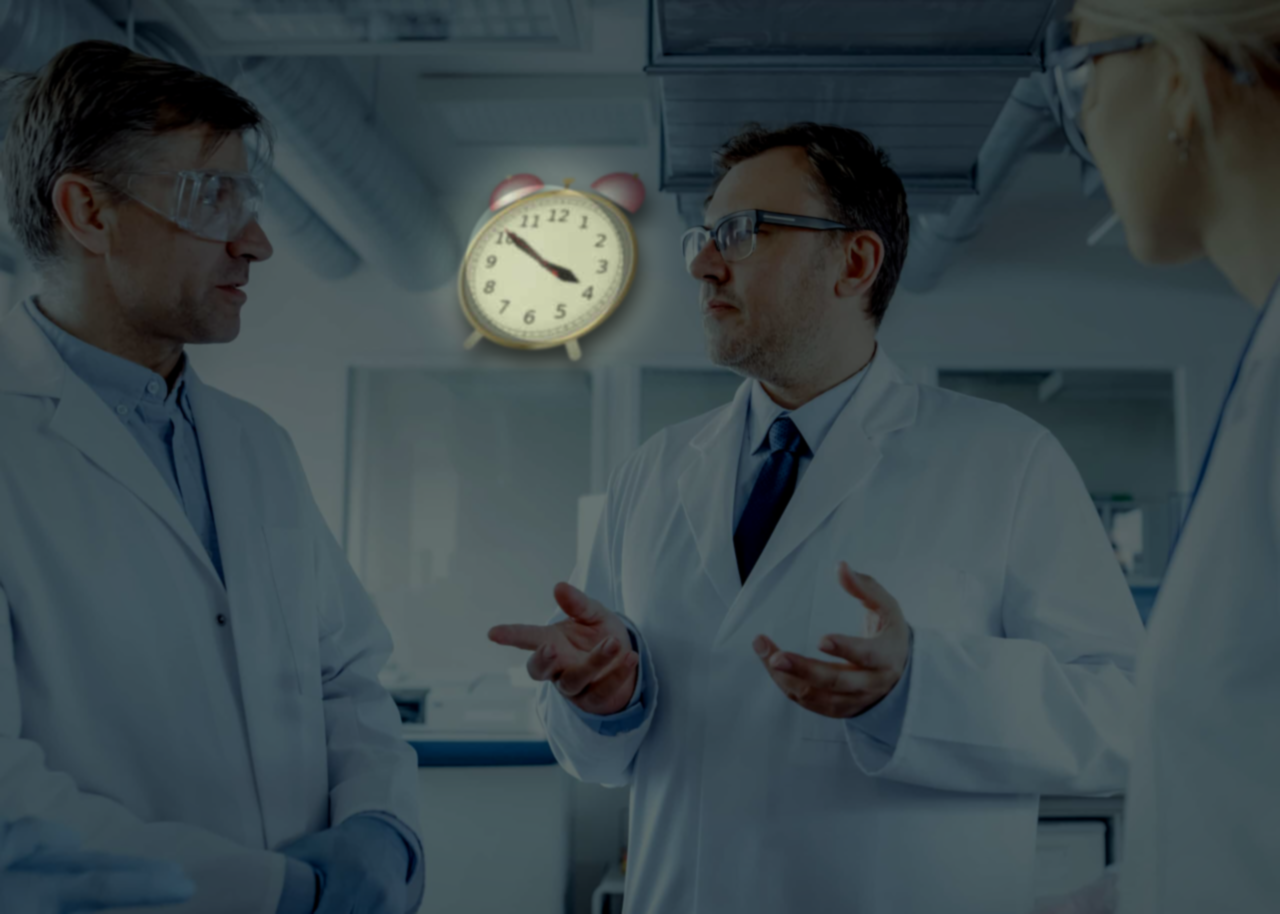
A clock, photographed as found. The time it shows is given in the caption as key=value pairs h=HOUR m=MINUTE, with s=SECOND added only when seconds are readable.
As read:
h=3 m=50 s=51
